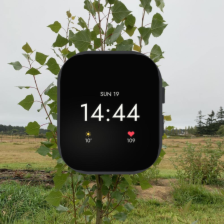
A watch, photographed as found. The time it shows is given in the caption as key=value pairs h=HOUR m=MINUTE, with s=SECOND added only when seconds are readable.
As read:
h=14 m=44
